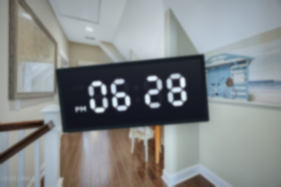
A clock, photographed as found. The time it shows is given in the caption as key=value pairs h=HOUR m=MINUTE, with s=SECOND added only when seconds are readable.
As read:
h=6 m=28
